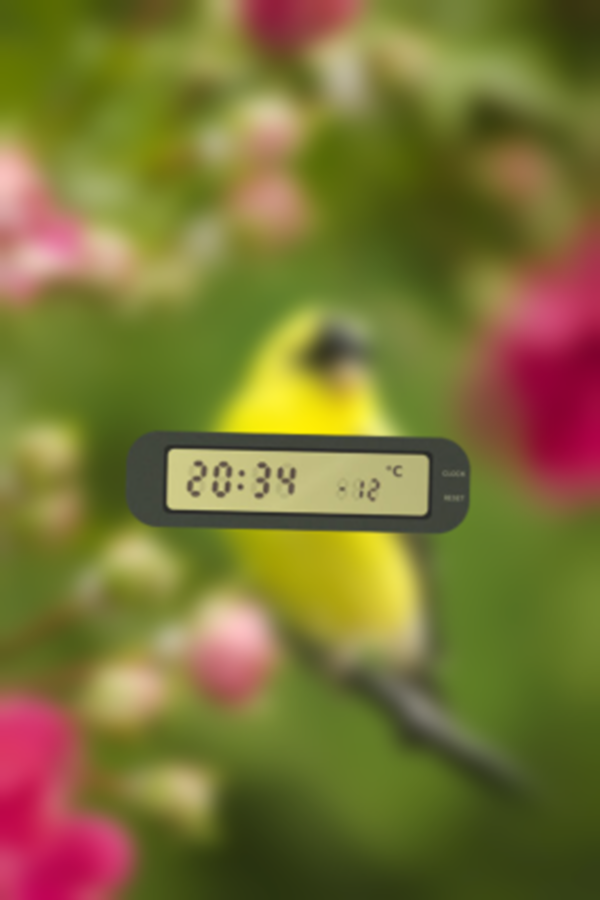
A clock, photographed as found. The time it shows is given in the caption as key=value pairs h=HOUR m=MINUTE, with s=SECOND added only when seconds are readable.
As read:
h=20 m=34
